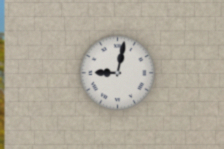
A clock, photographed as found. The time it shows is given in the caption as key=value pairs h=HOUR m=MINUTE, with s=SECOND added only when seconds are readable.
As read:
h=9 m=2
